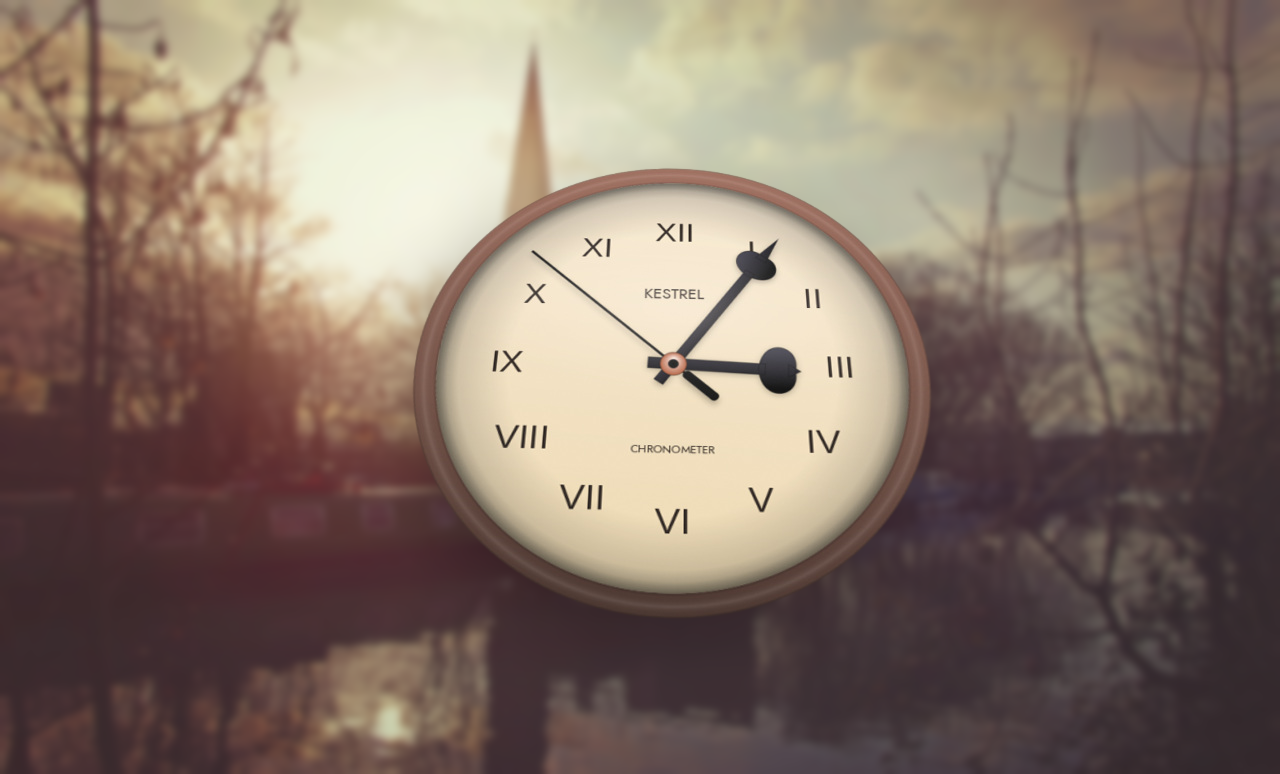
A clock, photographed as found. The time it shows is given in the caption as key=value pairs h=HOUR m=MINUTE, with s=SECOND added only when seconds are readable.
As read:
h=3 m=5 s=52
